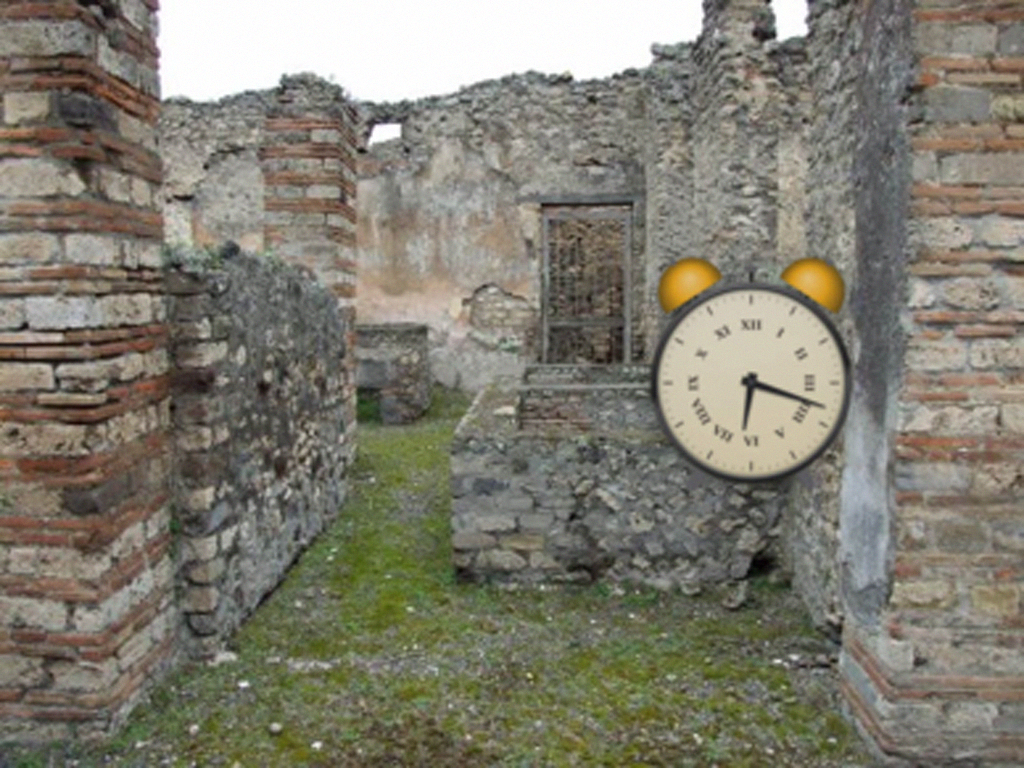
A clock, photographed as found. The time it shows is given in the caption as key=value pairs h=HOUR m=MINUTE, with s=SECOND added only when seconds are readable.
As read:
h=6 m=18
